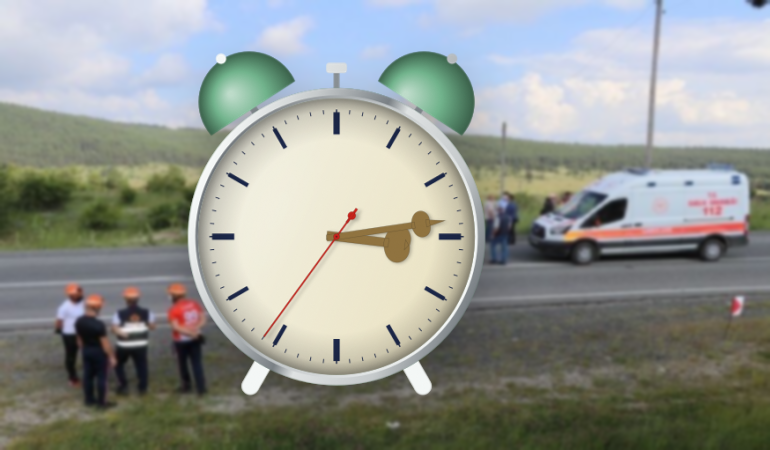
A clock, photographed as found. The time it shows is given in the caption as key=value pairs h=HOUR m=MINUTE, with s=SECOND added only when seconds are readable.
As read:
h=3 m=13 s=36
